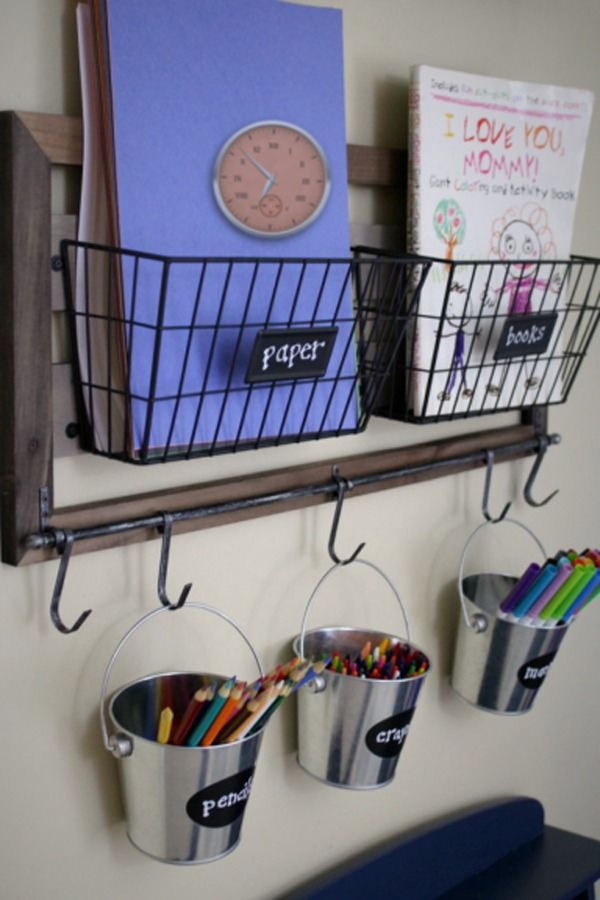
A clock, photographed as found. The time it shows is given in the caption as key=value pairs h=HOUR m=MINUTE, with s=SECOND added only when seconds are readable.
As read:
h=6 m=52
